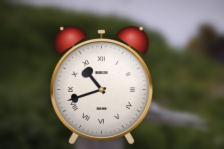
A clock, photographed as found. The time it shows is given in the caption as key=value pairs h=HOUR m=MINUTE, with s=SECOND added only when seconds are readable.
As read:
h=10 m=42
